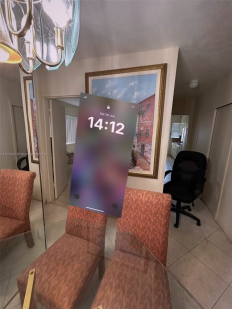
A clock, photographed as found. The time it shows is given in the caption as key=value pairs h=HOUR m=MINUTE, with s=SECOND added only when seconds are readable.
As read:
h=14 m=12
